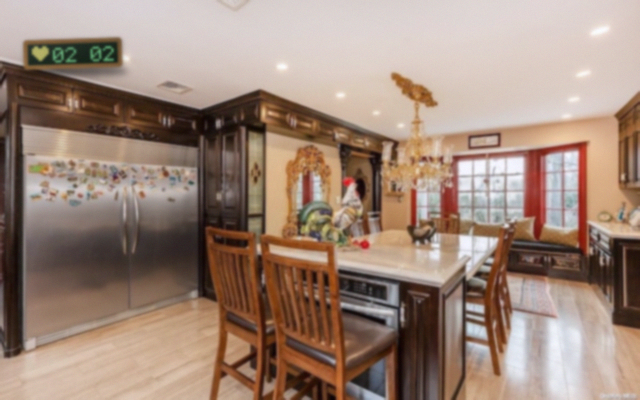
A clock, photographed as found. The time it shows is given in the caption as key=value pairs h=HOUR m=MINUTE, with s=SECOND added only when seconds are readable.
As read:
h=2 m=2
